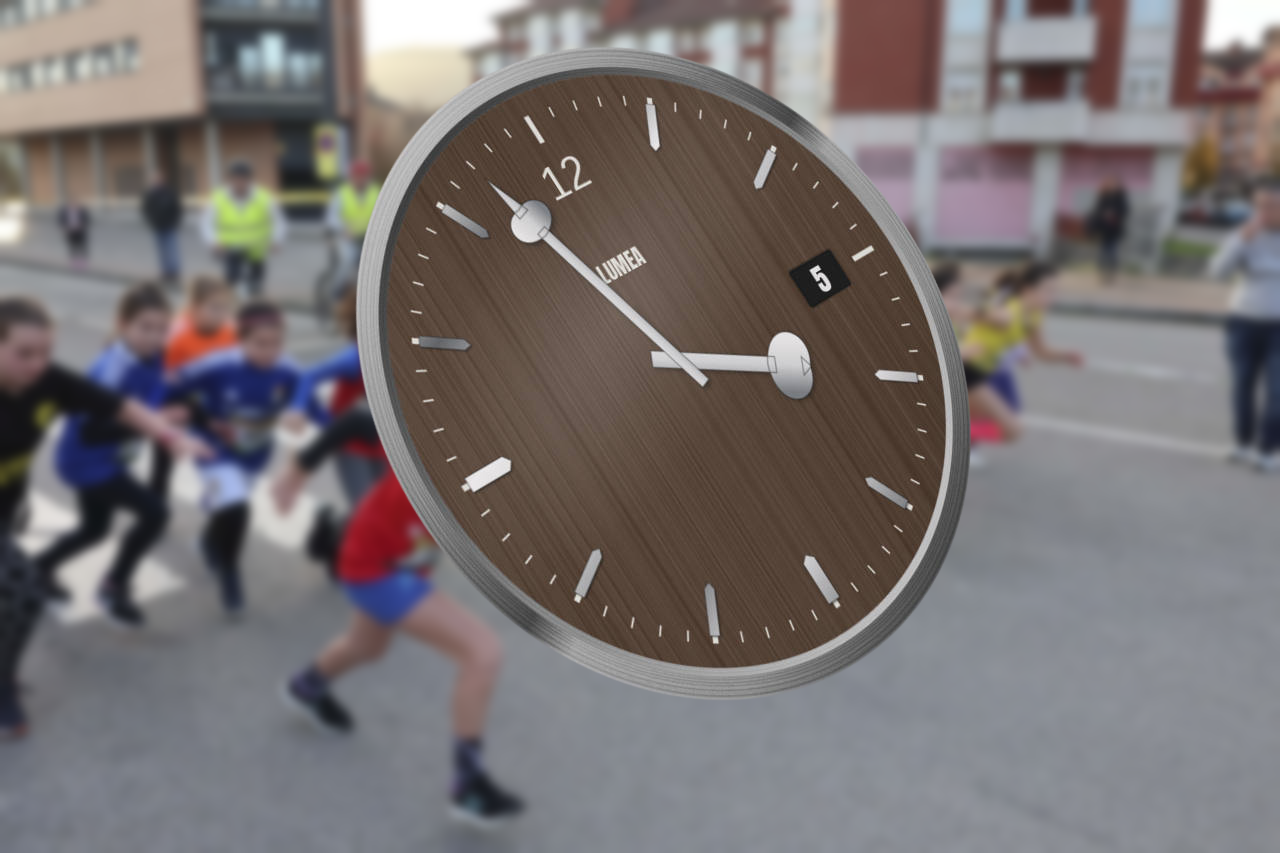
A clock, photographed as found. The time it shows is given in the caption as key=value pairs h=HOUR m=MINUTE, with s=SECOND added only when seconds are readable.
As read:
h=3 m=57
